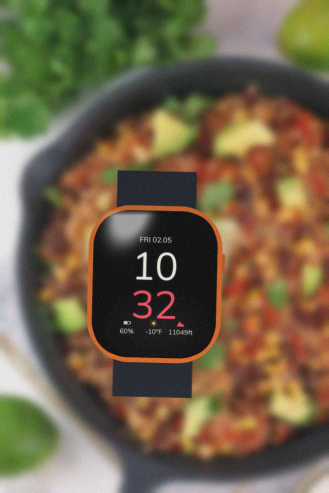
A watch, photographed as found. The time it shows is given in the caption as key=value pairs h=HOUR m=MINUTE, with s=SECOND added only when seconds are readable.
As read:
h=10 m=32
